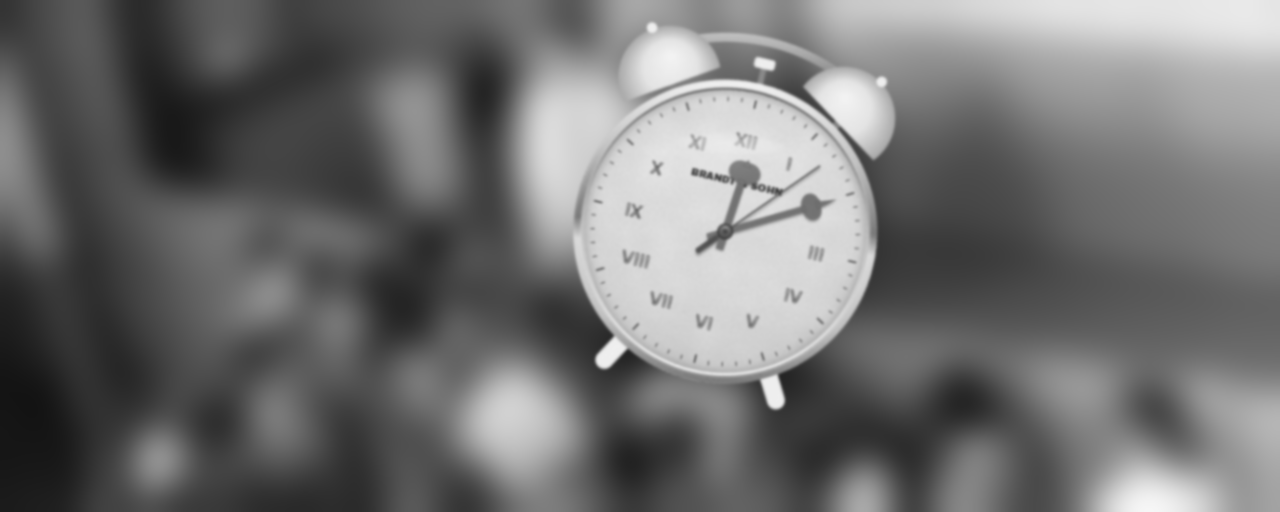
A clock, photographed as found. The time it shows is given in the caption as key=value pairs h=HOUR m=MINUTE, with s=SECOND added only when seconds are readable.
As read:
h=12 m=10 s=7
